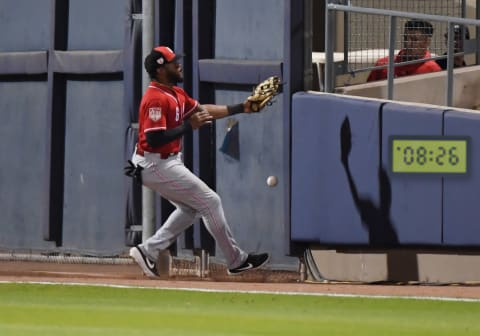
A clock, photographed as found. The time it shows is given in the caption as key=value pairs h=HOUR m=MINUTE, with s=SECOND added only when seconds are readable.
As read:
h=8 m=26
